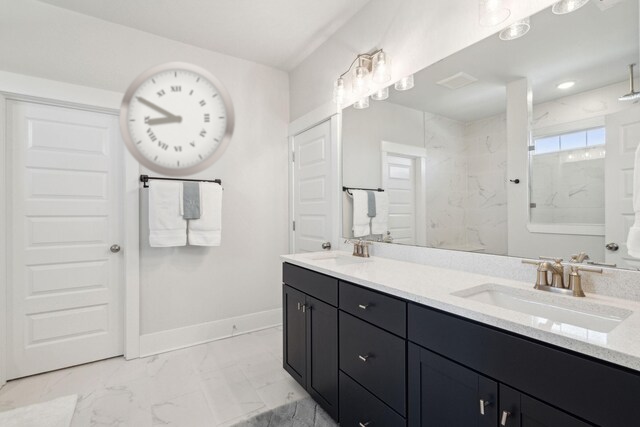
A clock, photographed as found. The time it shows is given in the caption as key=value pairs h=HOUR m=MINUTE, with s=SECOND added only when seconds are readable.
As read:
h=8 m=50
